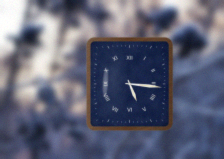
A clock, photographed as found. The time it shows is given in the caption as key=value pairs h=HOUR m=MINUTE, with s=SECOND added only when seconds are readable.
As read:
h=5 m=16
